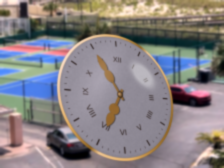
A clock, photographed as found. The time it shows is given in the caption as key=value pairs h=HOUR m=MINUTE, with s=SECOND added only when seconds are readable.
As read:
h=6 m=55
